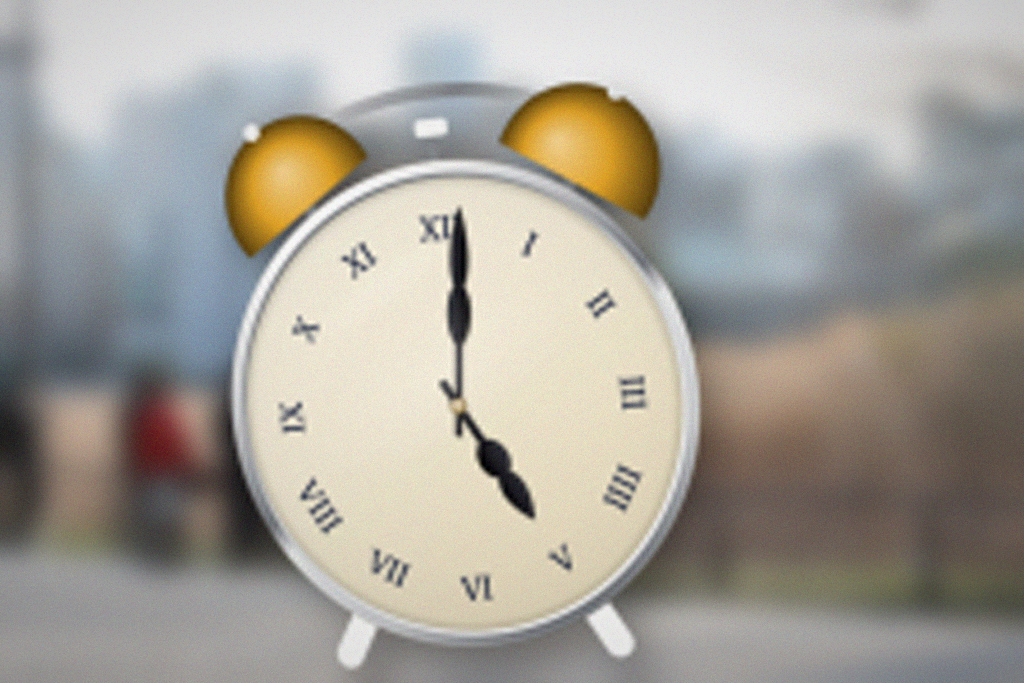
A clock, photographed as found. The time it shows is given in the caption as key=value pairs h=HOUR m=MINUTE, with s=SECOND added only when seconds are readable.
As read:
h=5 m=1
